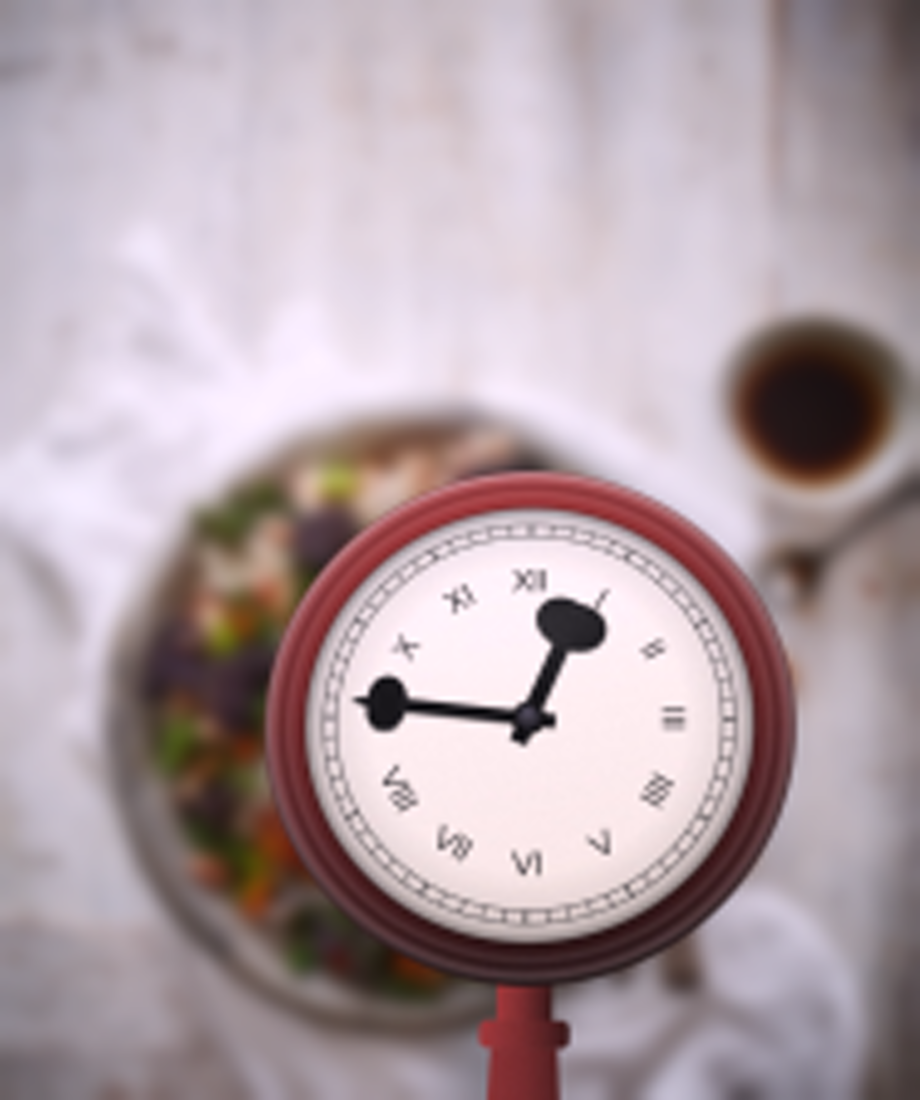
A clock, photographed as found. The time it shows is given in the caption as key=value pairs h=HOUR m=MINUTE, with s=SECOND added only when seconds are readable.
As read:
h=12 m=46
